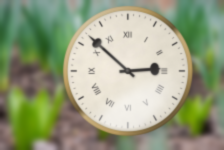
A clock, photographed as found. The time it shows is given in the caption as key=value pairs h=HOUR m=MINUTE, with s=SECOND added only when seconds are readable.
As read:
h=2 m=52
